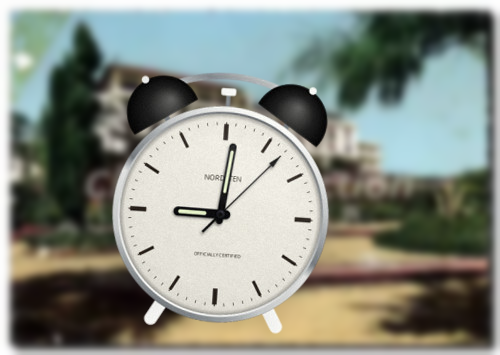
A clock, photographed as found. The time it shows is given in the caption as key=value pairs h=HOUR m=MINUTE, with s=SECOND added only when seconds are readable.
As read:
h=9 m=1 s=7
